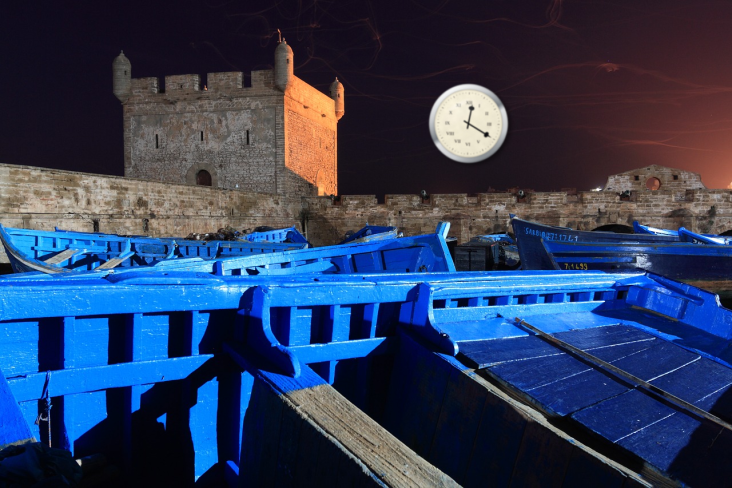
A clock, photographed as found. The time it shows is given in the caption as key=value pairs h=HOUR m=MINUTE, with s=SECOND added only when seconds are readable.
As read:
h=12 m=20
